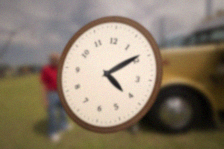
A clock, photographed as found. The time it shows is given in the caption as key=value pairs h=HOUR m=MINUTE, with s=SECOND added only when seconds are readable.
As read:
h=4 m=9
